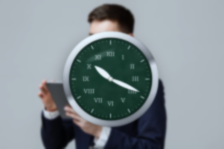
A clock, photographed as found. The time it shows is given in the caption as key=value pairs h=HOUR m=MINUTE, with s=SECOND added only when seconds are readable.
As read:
h=10 m=19
